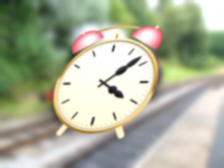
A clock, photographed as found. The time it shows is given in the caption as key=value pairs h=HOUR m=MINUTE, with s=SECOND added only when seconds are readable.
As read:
h=4 m=8
